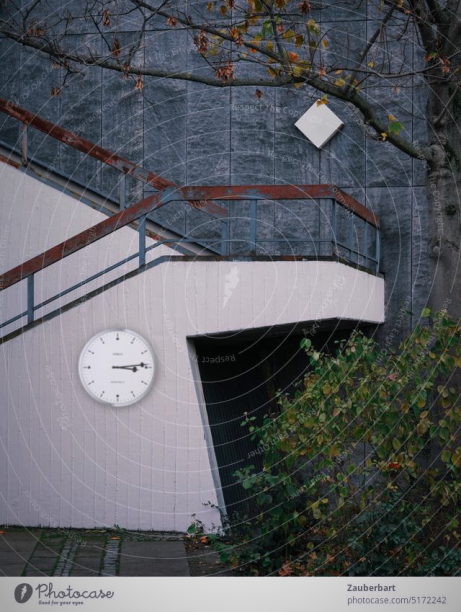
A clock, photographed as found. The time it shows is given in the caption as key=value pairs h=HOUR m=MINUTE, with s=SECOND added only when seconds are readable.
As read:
h=3 m=14
